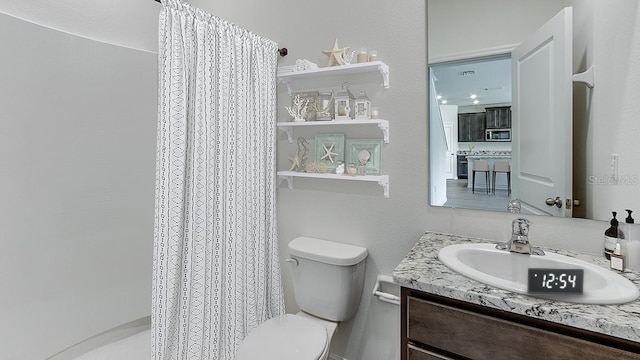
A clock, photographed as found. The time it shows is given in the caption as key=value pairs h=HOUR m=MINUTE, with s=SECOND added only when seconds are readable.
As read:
h=12 m=54
